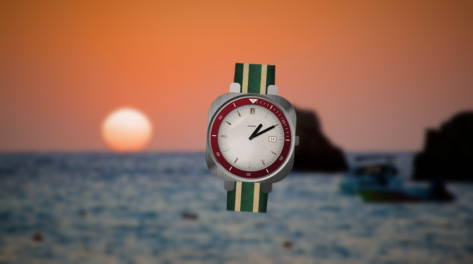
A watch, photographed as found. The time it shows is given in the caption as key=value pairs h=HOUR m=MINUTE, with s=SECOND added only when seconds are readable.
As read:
h=1 m=10
